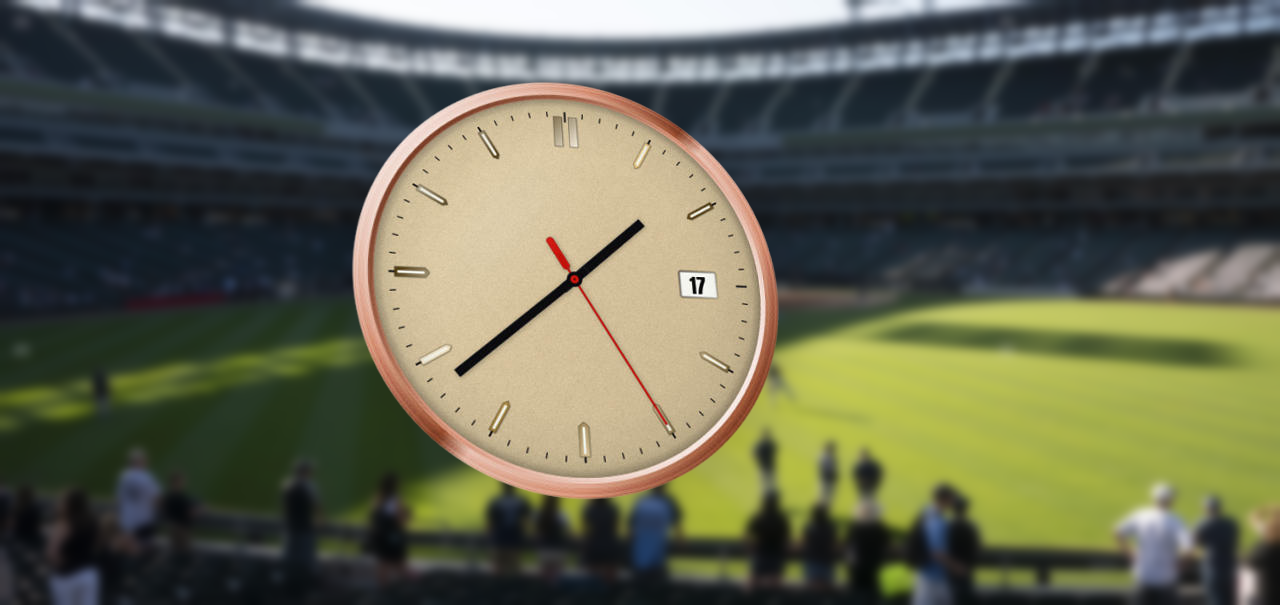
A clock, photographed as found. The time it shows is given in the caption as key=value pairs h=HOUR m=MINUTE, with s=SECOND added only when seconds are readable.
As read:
h=1 m=38 s=25
